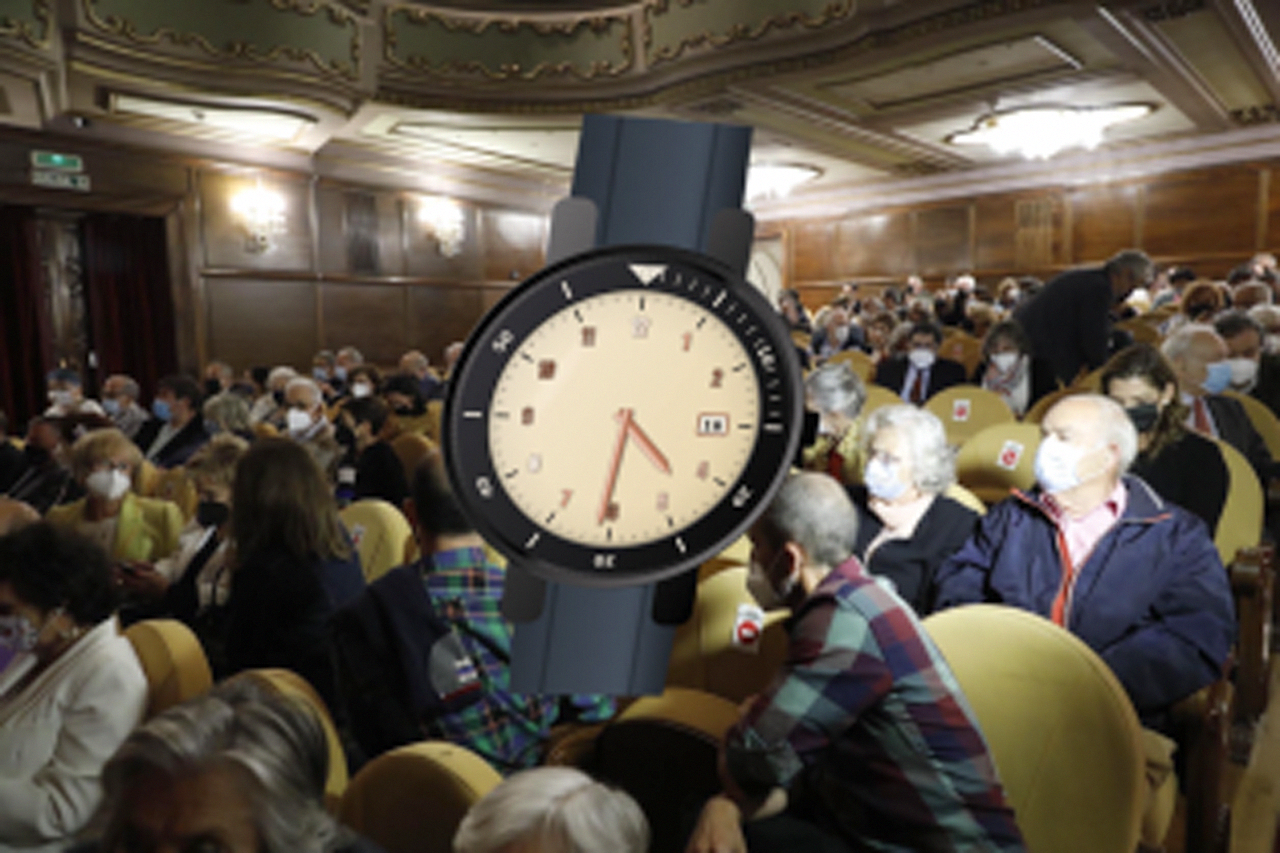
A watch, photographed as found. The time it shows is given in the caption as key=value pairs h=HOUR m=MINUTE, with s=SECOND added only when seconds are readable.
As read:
h=4 m=31
